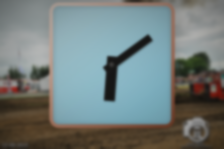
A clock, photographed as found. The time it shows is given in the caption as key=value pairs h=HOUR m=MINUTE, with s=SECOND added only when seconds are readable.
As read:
h=6 m=9
